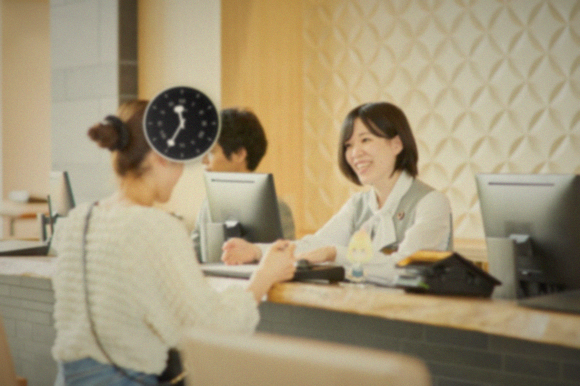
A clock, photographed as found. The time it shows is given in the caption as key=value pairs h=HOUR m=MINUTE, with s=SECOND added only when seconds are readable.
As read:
h=11 m=35
